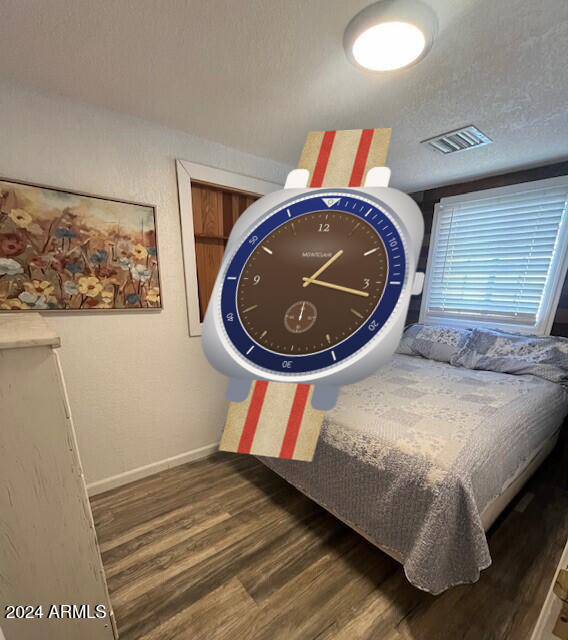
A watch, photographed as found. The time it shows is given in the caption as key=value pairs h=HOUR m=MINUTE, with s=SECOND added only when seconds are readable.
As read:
h=1 m=17
